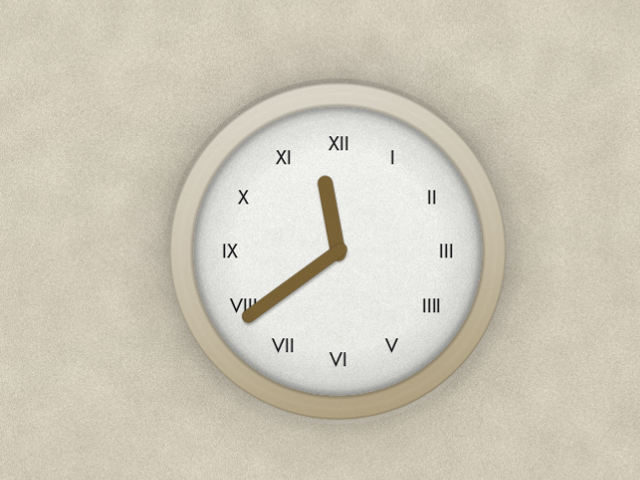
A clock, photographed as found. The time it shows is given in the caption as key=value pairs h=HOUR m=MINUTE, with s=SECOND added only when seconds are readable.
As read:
h=11 m=39
